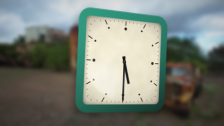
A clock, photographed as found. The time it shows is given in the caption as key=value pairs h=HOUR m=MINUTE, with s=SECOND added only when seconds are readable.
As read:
h=5 m=30
